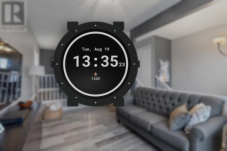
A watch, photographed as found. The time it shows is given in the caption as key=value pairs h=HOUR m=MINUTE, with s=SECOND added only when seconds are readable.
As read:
h=13 m=35
